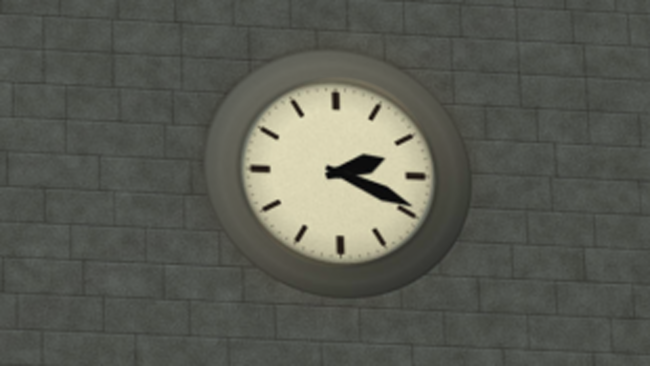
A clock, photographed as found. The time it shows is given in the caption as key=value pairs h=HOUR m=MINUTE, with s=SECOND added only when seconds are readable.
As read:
h=2 m=19
